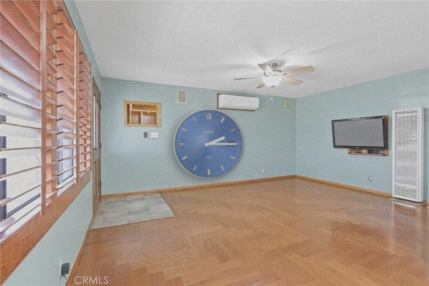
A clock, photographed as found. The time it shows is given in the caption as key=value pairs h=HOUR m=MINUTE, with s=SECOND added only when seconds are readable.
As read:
h=2 m=15
